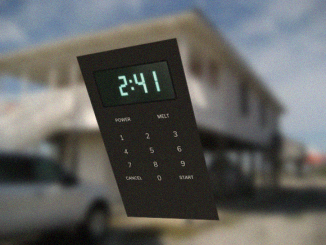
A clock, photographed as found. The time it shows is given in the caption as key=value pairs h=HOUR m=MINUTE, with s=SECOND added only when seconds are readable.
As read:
h=2 m=41
